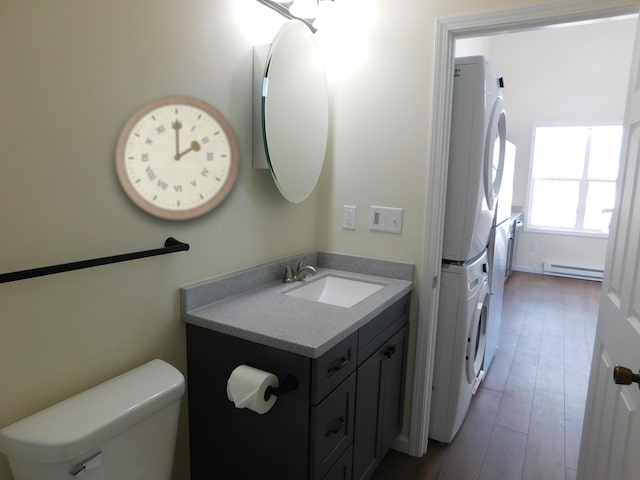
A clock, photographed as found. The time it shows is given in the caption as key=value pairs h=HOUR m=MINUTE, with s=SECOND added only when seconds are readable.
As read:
h=2 m=0
